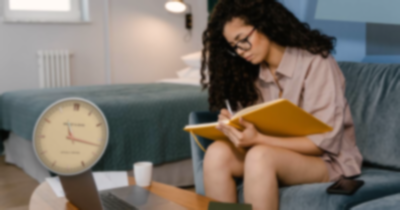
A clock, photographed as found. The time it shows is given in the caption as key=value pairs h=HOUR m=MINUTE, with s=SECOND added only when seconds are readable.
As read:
h=11 m=17
